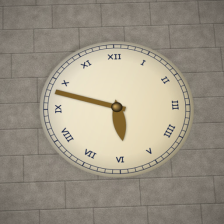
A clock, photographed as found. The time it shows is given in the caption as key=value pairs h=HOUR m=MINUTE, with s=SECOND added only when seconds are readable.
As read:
h=5 m=48
